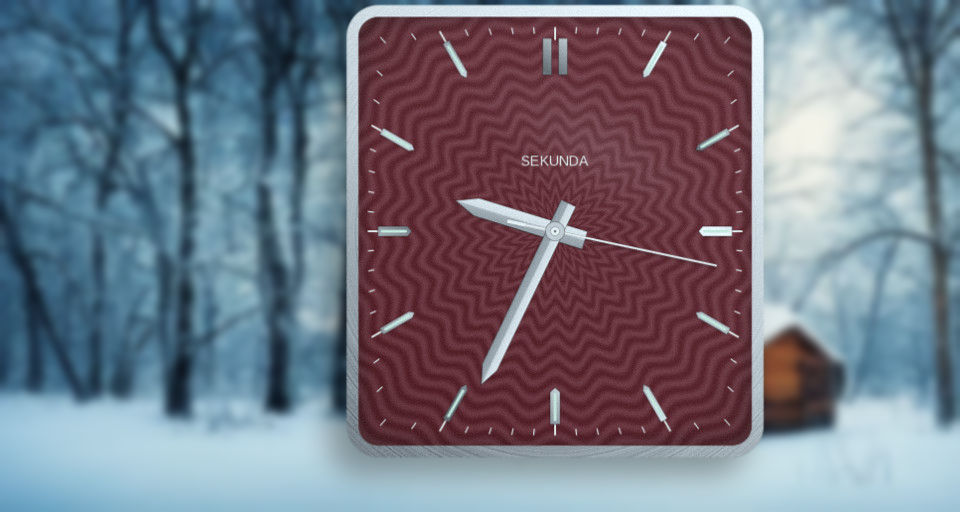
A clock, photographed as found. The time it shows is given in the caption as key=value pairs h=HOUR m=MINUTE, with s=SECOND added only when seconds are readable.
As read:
h=9 m=34 s=17
